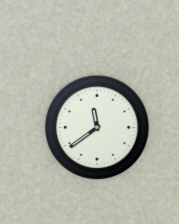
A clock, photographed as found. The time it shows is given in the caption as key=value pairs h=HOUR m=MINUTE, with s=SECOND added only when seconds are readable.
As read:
h=11 m=39
